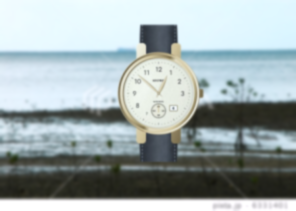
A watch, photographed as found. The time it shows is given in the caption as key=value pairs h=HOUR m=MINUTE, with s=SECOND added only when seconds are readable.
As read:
h=12 m=52
